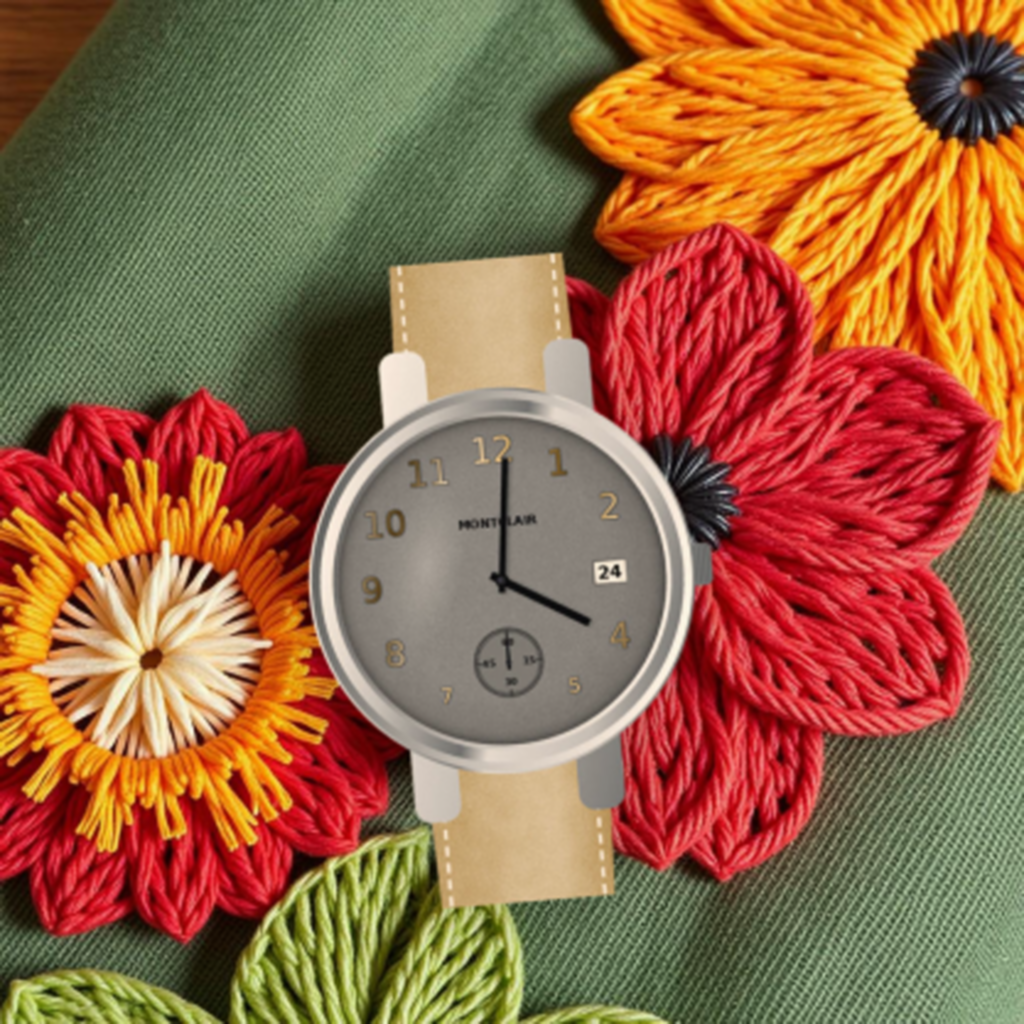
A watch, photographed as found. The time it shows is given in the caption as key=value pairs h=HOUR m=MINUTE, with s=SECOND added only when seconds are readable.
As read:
h=4 m=1
